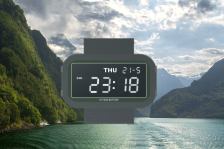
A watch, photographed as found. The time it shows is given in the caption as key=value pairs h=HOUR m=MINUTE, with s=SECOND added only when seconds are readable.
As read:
h=23 m=18
